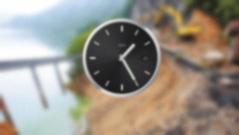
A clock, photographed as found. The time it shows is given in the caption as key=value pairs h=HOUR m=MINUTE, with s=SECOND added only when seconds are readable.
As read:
h=1 m=25
